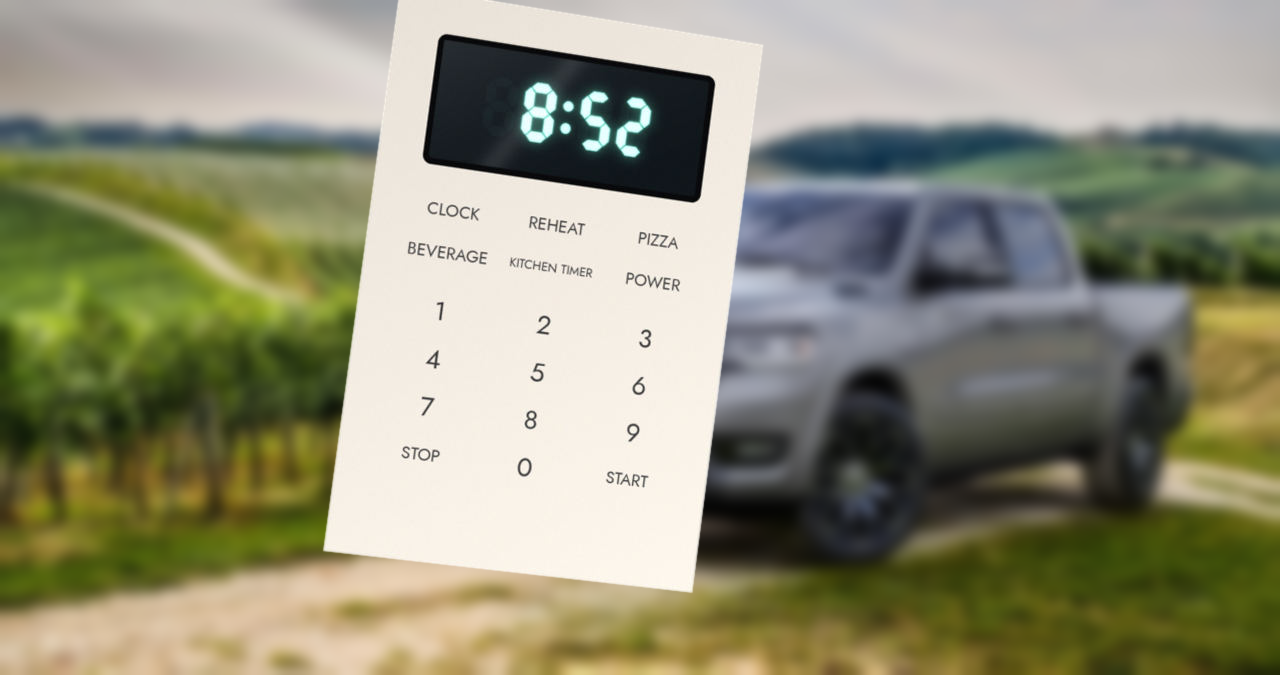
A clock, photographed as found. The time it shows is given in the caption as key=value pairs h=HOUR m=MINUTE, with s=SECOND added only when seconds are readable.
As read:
h=8 m=52
